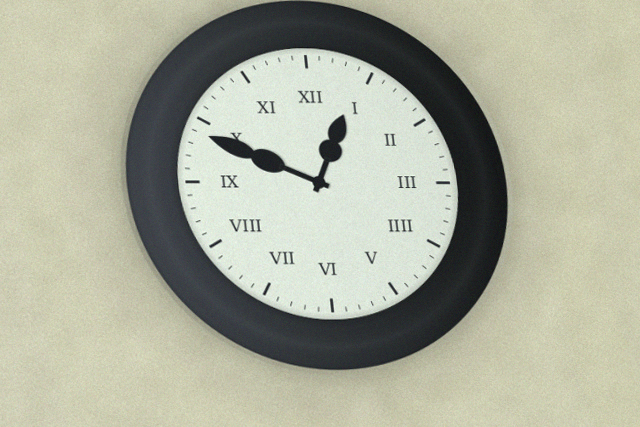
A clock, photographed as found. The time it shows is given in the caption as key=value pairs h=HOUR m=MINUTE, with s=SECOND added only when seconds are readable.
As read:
h=12 m=49
